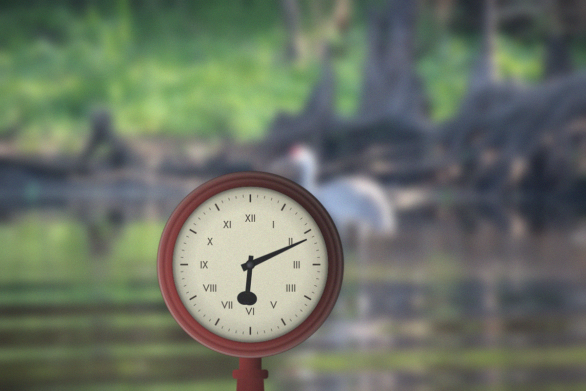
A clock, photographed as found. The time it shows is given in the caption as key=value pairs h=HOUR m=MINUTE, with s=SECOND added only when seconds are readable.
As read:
h=6 m=11
